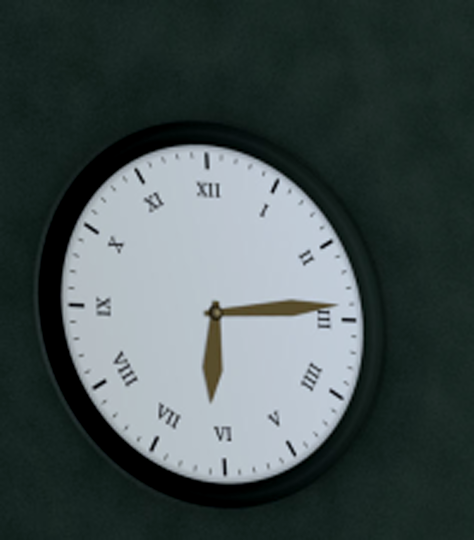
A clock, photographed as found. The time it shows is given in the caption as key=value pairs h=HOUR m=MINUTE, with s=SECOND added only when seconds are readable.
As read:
h=6 m=14
